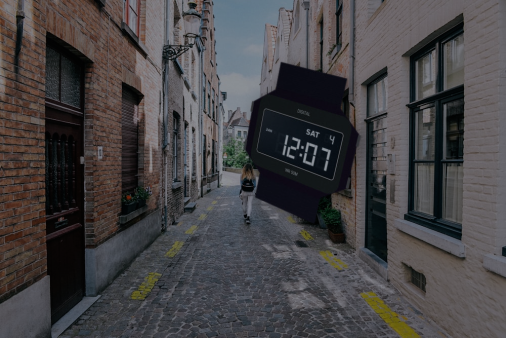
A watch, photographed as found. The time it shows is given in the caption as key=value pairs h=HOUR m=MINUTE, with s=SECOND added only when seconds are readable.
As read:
h=12 m=7
